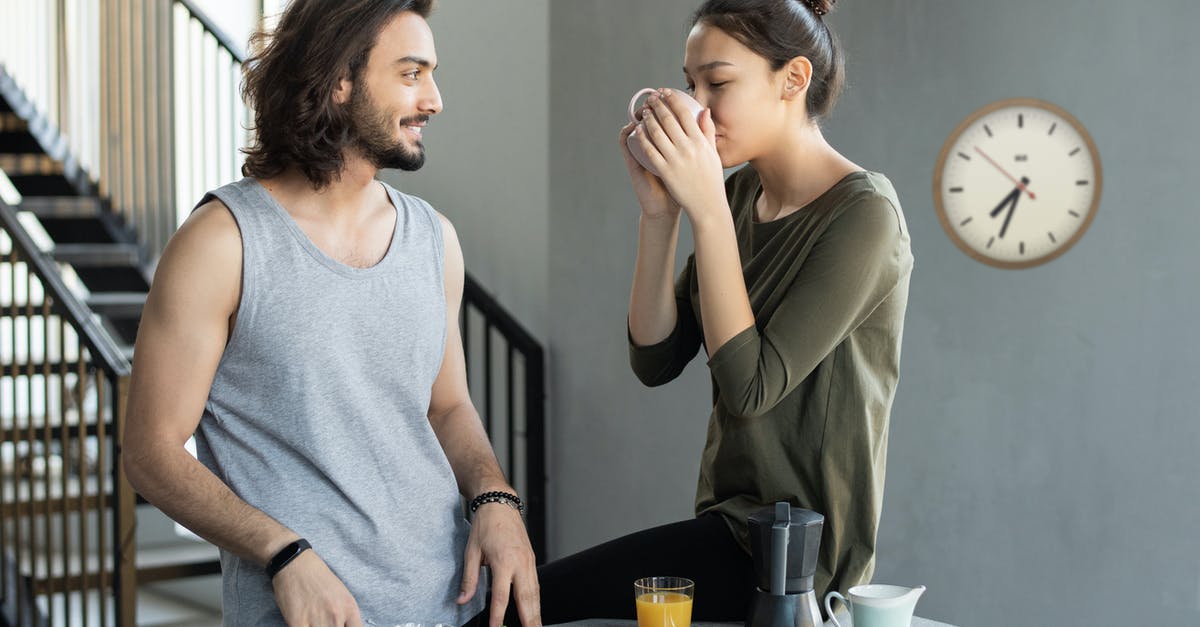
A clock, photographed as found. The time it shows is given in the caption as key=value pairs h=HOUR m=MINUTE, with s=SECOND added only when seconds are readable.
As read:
h=7 m=33 s=52
